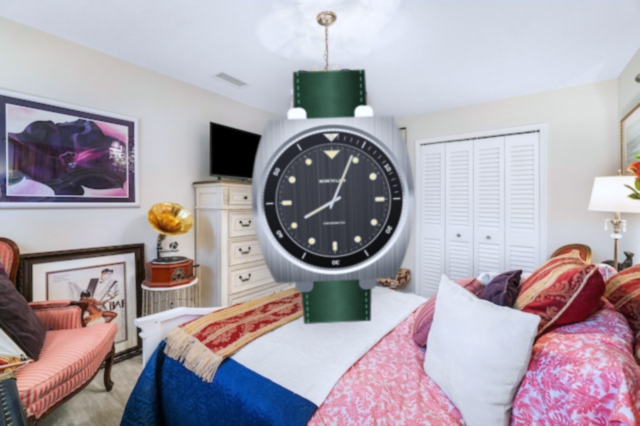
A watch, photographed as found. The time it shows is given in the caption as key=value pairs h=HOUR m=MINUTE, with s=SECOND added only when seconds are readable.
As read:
h=8 m=4
